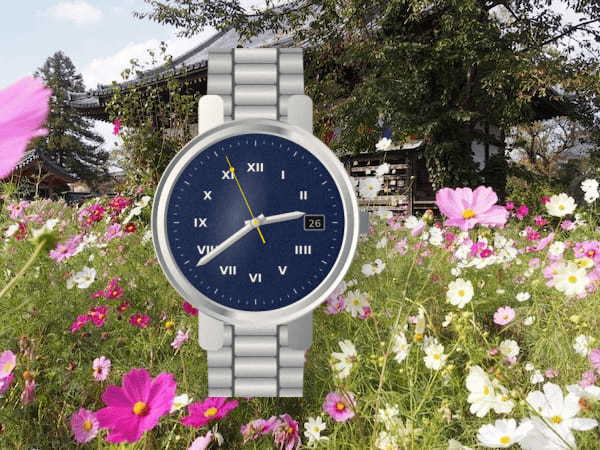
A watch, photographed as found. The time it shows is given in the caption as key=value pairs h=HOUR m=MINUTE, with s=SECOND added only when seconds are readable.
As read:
h=2 m=38 s=56
